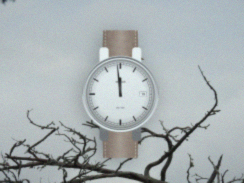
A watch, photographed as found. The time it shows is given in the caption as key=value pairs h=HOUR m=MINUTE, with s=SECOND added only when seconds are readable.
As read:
h=11 m=59
